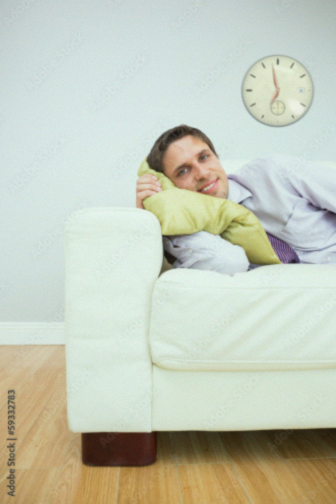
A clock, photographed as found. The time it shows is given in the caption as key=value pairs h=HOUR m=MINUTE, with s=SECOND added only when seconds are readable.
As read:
h=6 m=58
